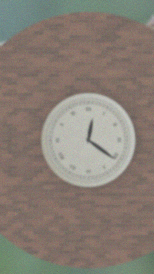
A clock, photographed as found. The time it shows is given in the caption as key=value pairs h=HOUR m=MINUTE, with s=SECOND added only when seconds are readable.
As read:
h=12 m=21
